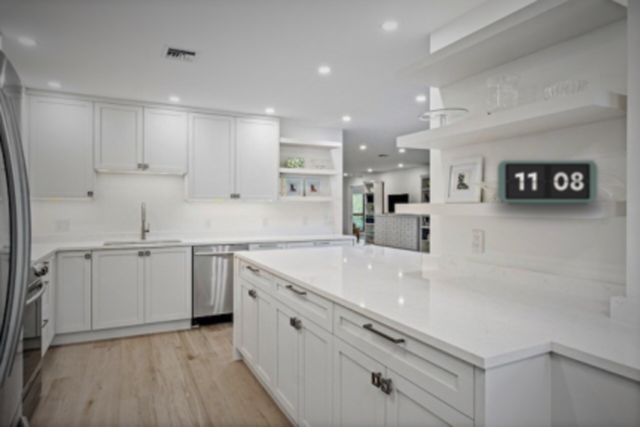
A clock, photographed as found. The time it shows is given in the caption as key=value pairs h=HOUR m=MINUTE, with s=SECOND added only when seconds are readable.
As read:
h=11 m=8
